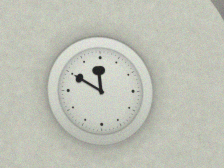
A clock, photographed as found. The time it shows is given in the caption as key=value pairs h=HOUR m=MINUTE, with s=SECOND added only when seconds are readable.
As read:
h=11 m=50
